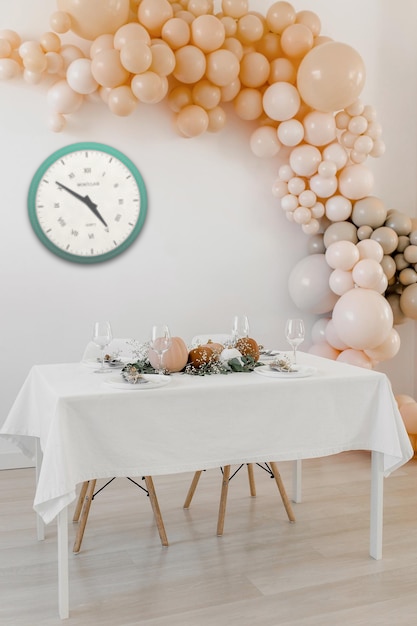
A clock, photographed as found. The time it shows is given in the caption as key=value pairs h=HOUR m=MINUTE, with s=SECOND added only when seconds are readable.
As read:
h=4 m=51
